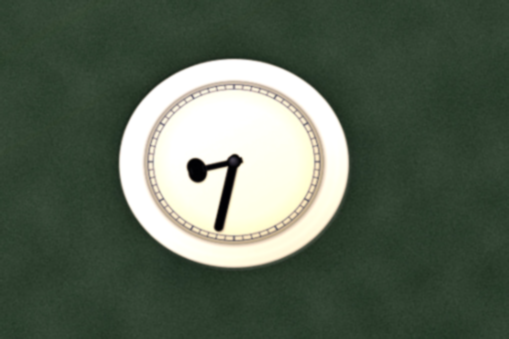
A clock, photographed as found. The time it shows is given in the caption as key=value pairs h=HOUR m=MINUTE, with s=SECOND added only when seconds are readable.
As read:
h=8 m=32
